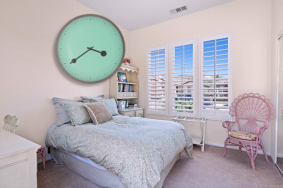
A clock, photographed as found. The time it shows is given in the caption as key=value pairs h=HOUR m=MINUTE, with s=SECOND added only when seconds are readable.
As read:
h=3 m=39
